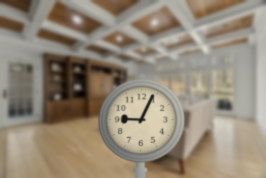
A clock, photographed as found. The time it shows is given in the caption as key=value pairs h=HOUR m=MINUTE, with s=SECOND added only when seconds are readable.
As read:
h=9 m=4
